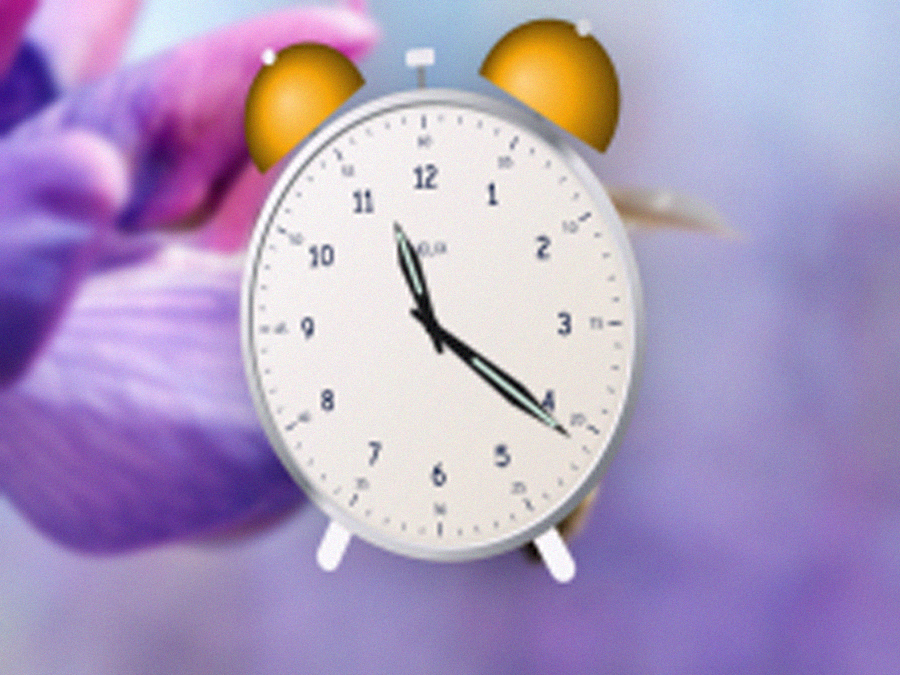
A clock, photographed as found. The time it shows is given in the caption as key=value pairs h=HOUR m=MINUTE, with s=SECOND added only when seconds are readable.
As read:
h=11 m=21
